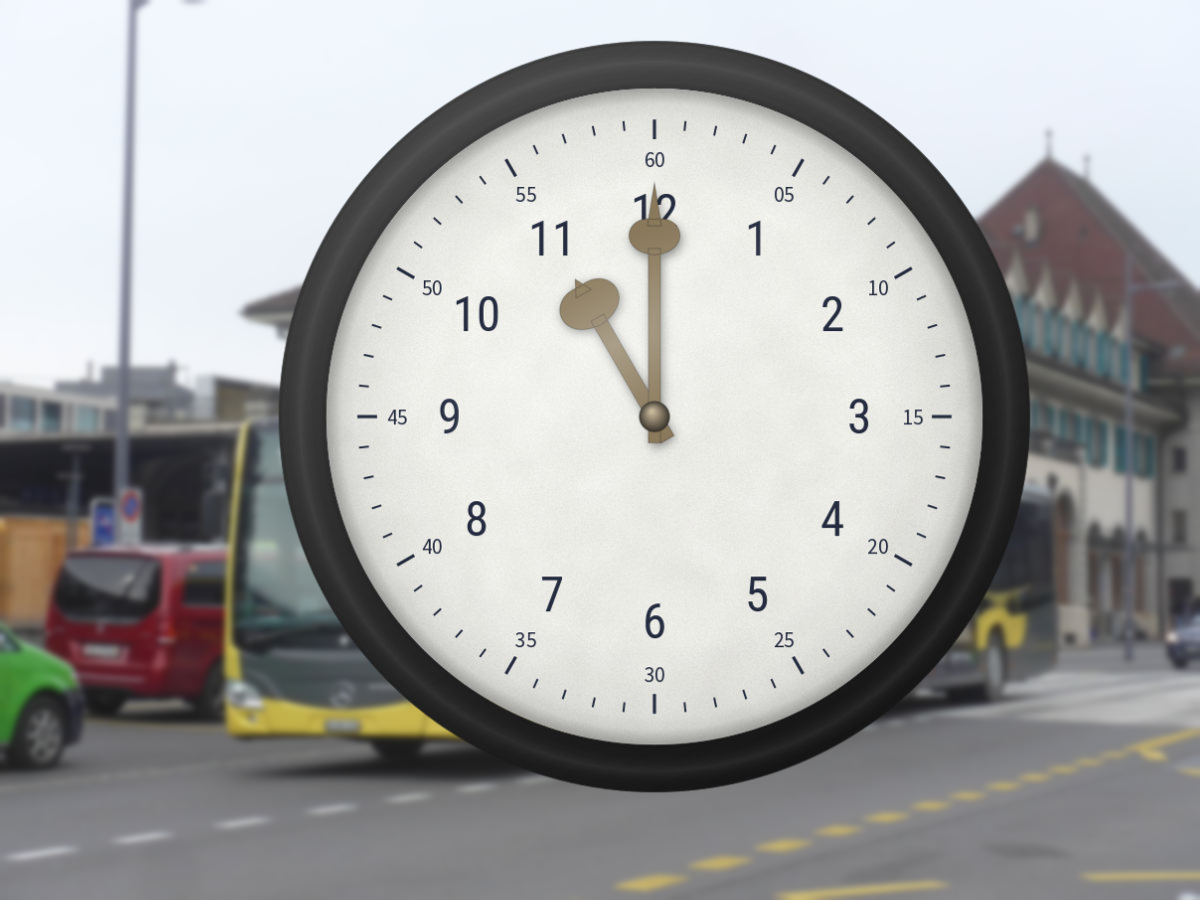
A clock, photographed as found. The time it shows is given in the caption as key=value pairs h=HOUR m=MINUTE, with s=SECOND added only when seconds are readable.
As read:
h=11 m=0
